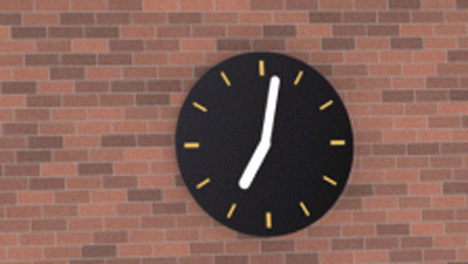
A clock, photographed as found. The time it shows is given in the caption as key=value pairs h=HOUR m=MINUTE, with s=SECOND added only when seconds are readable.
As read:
h=7 m=2
